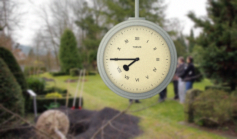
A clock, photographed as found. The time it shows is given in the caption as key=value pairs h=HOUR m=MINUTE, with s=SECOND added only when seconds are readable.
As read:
h=7 m=45
